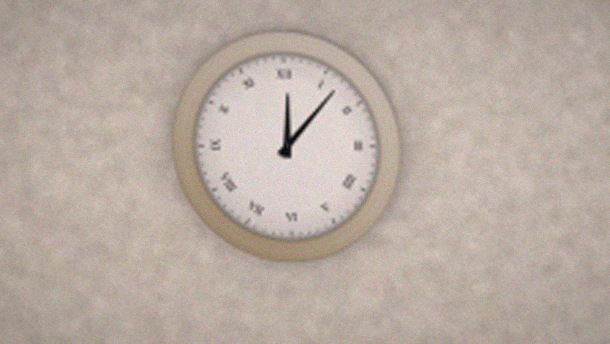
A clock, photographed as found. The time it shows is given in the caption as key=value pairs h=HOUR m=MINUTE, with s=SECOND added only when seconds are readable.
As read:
h=12 m=7
